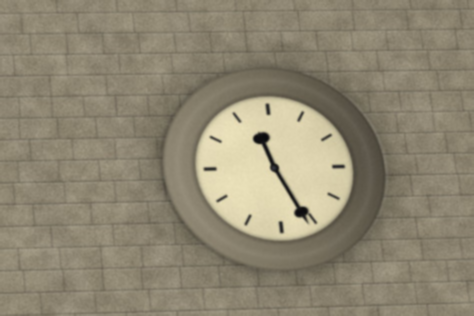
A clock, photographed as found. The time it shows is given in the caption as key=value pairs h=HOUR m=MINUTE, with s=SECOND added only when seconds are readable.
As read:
h=11 m=26
